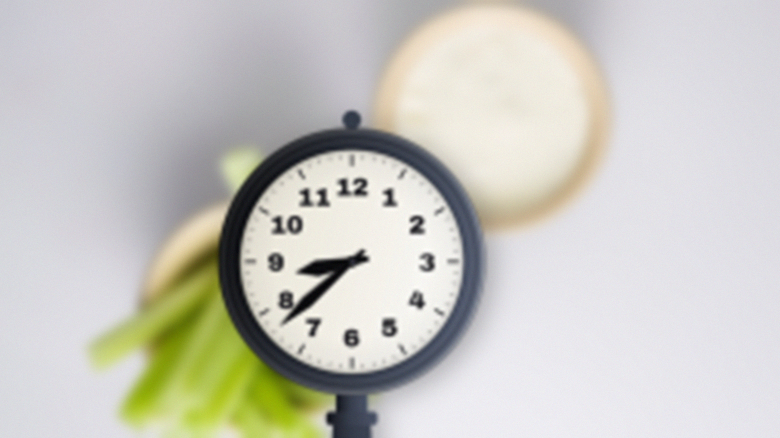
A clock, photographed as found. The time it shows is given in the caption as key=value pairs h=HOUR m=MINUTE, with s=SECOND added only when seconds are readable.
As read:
h=8 m=38
